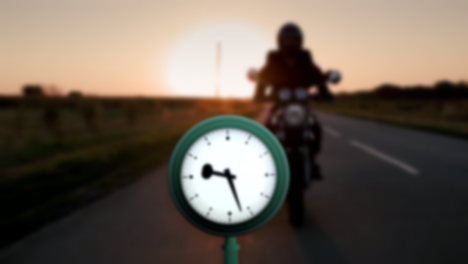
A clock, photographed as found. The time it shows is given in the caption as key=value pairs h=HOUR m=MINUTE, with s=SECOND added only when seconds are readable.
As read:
h=9 m=27
